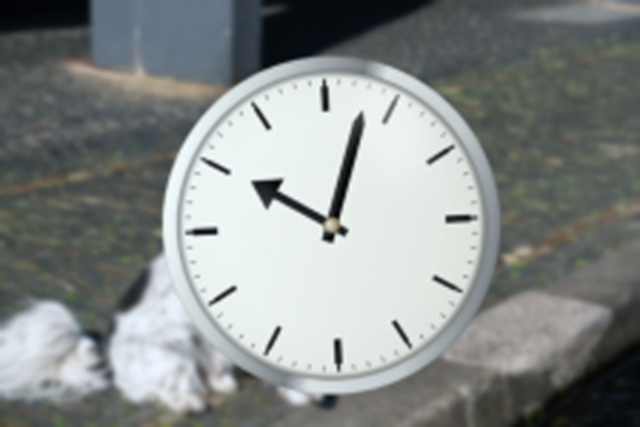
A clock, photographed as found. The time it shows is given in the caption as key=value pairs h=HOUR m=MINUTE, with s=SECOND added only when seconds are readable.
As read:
h=10 m=3
